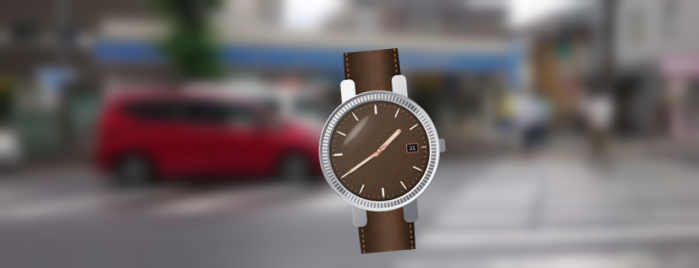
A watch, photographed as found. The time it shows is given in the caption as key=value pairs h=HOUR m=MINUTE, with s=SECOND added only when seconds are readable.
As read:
h=1 m=40
